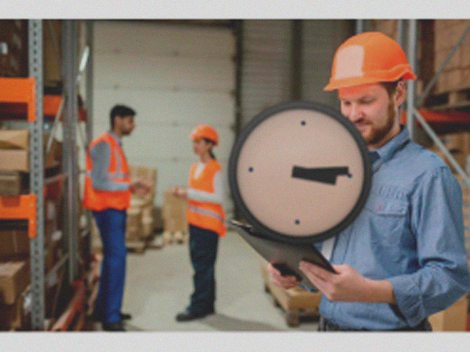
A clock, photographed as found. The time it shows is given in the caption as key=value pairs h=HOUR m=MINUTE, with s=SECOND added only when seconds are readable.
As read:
h=3 m=14
